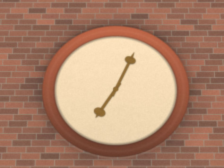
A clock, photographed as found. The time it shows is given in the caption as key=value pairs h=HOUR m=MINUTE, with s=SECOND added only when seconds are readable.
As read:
h=7 m=4
